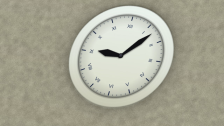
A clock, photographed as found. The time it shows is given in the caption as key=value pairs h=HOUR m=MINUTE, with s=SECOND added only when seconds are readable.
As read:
h=9 m=7
